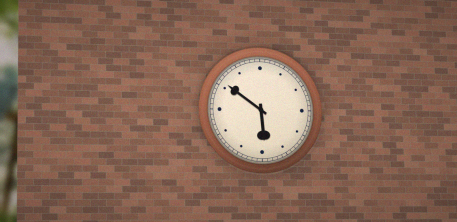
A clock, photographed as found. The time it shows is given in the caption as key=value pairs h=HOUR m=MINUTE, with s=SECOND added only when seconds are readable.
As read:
h=5 m=51
